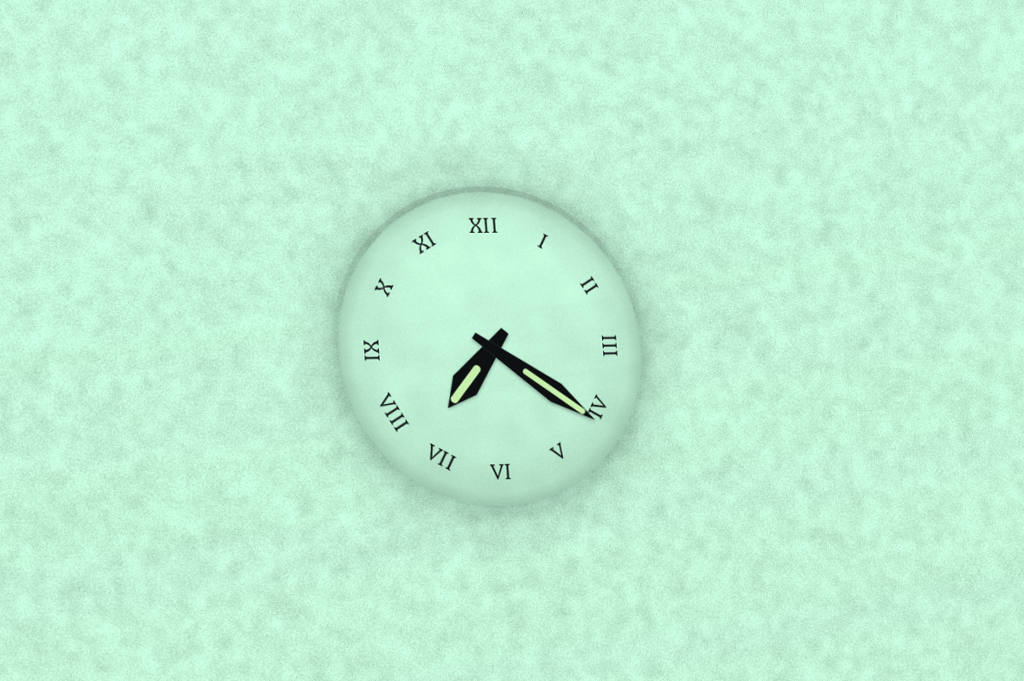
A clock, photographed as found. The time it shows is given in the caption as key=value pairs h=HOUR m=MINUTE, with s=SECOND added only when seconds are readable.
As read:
h=7 m=21
